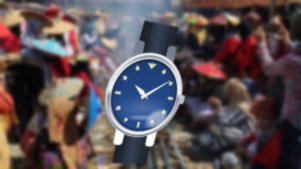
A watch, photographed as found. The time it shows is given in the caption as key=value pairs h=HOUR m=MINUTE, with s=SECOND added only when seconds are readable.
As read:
h=10 m=9
